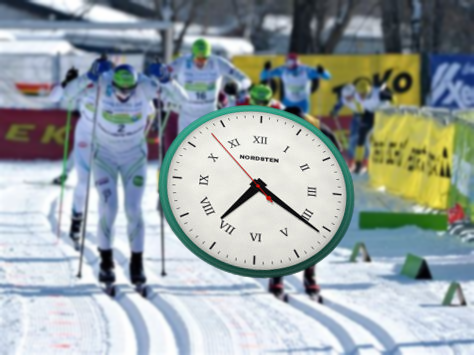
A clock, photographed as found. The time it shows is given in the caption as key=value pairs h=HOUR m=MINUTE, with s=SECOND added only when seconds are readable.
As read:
h=7 m=20 s=53
